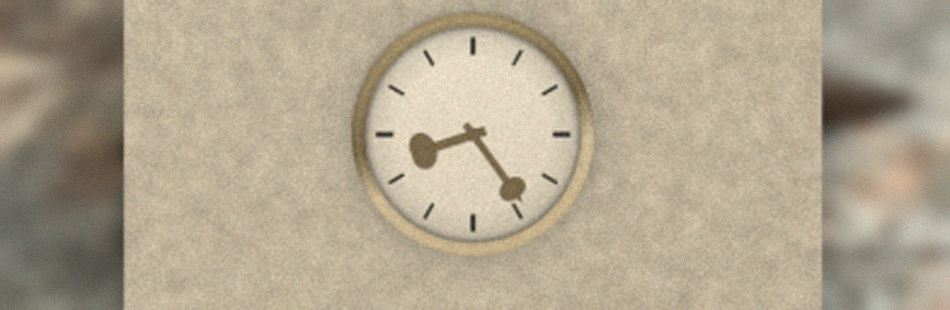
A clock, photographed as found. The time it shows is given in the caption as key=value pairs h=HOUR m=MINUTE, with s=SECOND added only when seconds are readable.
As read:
h=8 m=24
